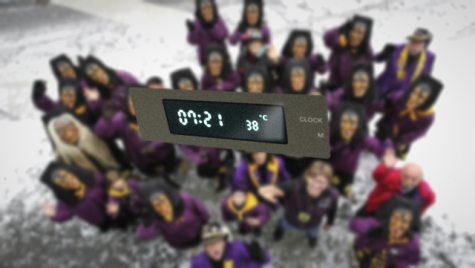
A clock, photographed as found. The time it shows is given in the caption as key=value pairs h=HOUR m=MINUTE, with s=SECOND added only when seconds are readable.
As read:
h=7 m=21
